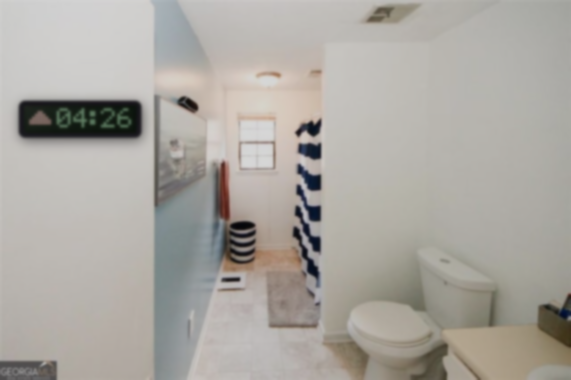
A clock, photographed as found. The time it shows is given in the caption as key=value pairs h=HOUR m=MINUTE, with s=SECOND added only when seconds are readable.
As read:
h=4 m=26
